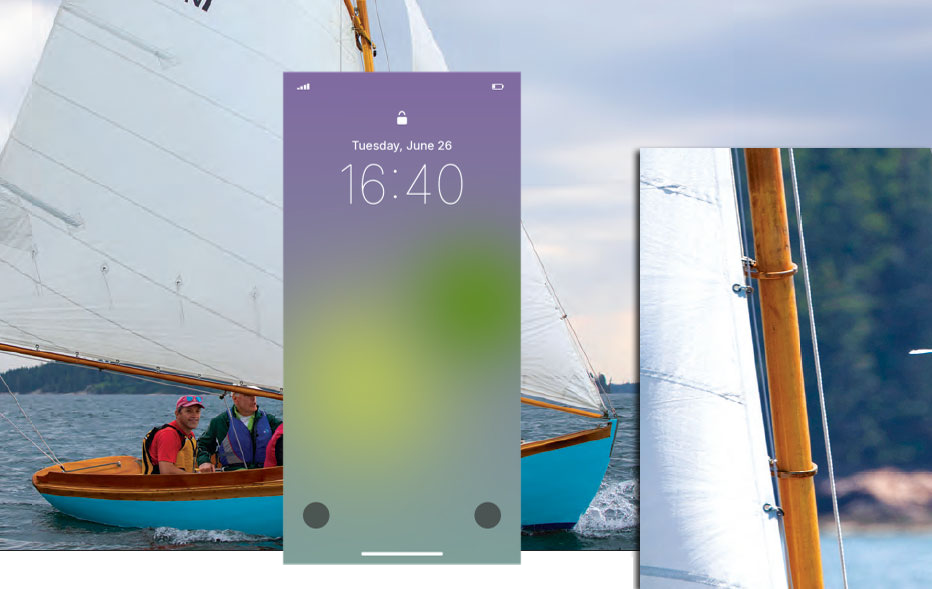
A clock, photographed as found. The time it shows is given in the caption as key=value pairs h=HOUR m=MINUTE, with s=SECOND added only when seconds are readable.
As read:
h=16 m=40
